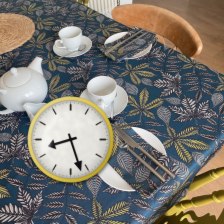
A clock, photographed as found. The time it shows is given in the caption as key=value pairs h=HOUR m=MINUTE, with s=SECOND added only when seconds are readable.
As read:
h=8 m=27
